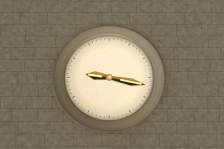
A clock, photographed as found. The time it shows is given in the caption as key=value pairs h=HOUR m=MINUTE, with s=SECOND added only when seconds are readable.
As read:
h=9 m=17
